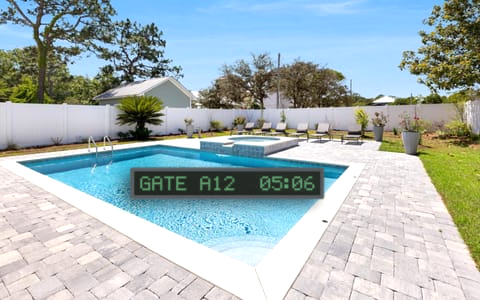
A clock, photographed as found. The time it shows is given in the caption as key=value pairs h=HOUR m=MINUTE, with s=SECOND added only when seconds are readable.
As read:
h=5 m=6
